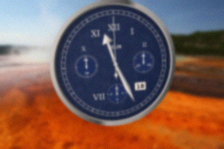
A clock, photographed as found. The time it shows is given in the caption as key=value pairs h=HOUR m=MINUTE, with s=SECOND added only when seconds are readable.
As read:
h=11 m=26
